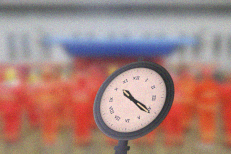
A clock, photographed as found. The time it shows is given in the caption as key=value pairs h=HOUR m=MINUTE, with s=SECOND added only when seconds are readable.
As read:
h=10 m=21
